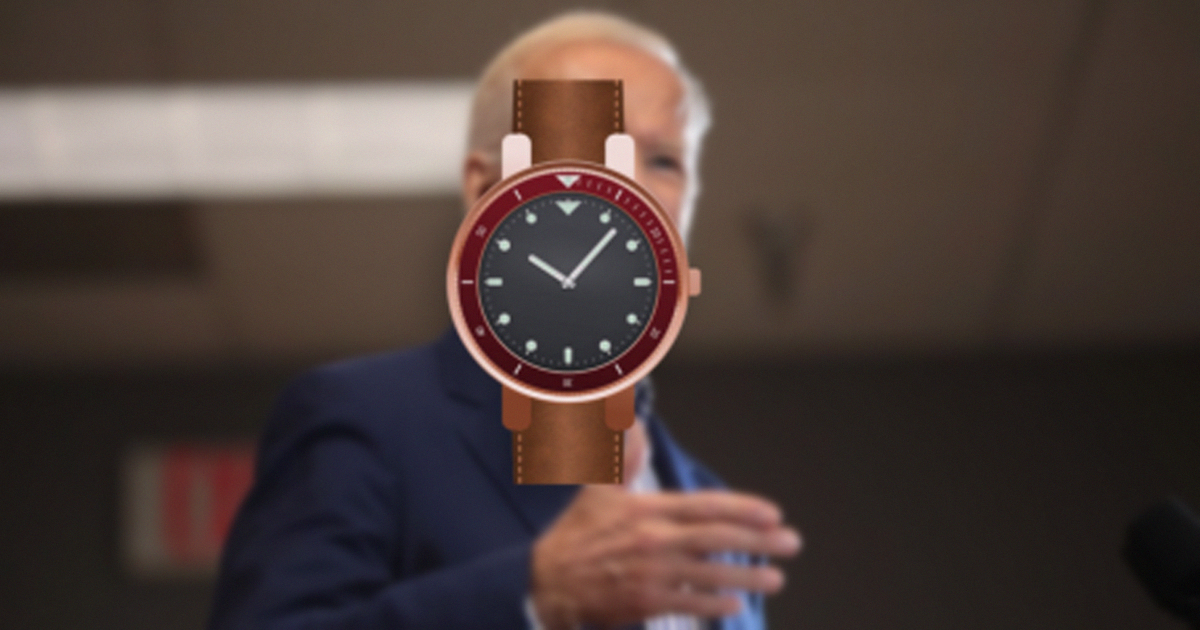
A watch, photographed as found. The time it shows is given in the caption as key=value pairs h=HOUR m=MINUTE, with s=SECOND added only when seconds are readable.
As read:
h=10 m=7
